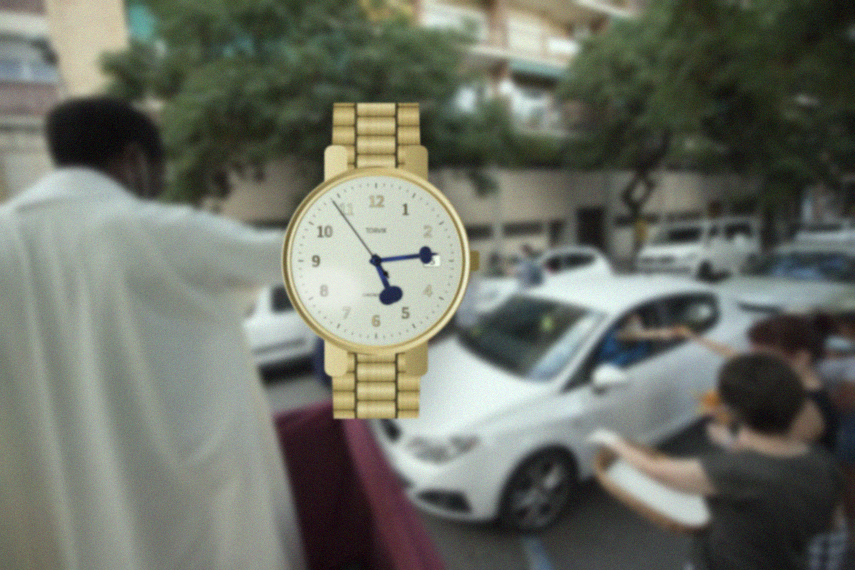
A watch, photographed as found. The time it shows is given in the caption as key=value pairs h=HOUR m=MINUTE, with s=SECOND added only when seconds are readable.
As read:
h=5 m=13 s=54
